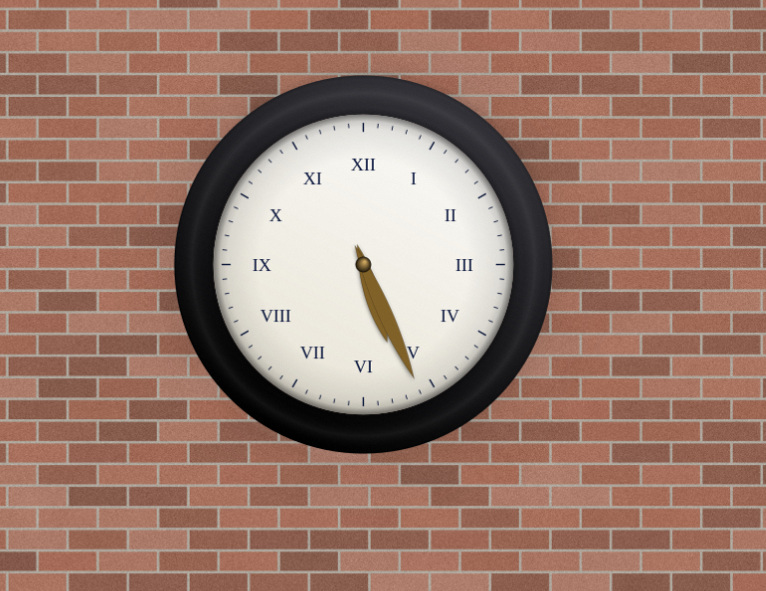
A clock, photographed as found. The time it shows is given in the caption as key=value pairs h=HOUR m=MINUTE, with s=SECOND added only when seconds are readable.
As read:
h=5 m=26
